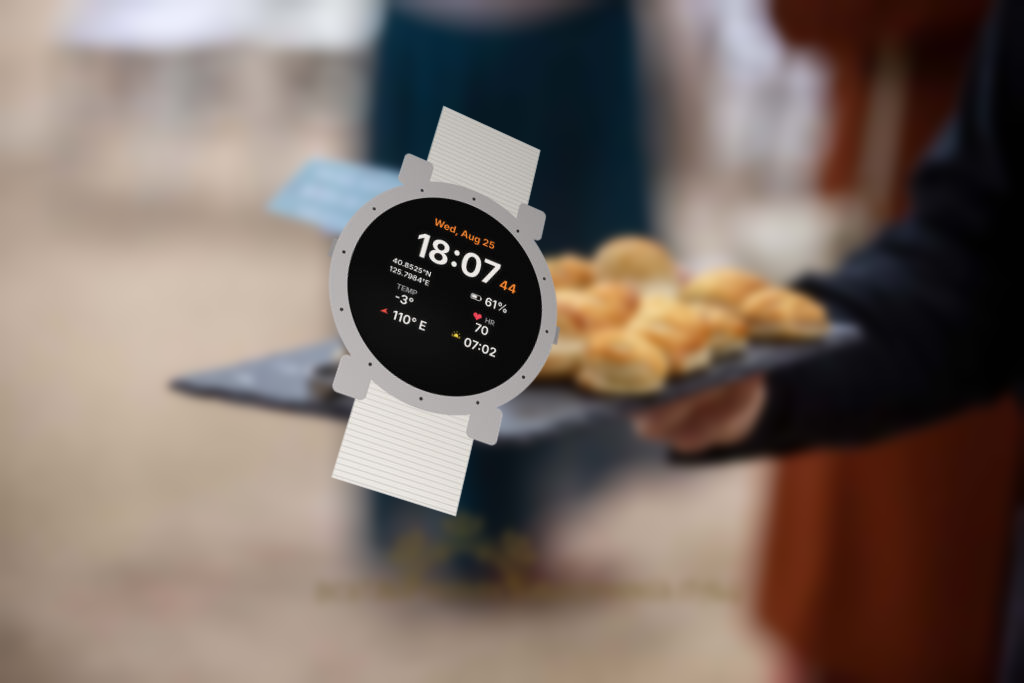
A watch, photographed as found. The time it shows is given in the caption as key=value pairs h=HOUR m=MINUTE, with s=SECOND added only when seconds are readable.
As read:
h=18 m=7 s=44
